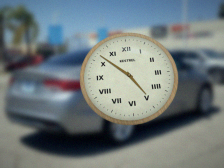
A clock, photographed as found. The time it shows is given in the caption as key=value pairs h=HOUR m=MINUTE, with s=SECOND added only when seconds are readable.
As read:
h=4 m=52
